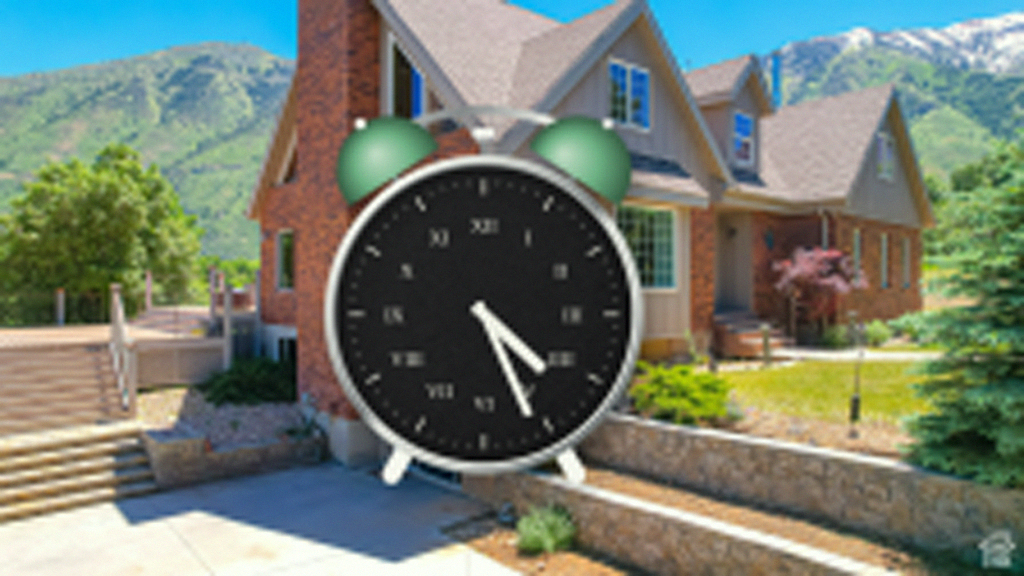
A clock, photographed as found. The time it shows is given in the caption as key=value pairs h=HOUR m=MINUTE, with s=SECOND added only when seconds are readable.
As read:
h=4 m=26
